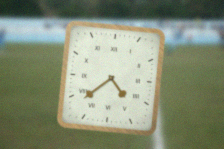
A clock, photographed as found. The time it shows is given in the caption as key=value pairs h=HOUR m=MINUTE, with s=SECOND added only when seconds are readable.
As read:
h=4 m=38
